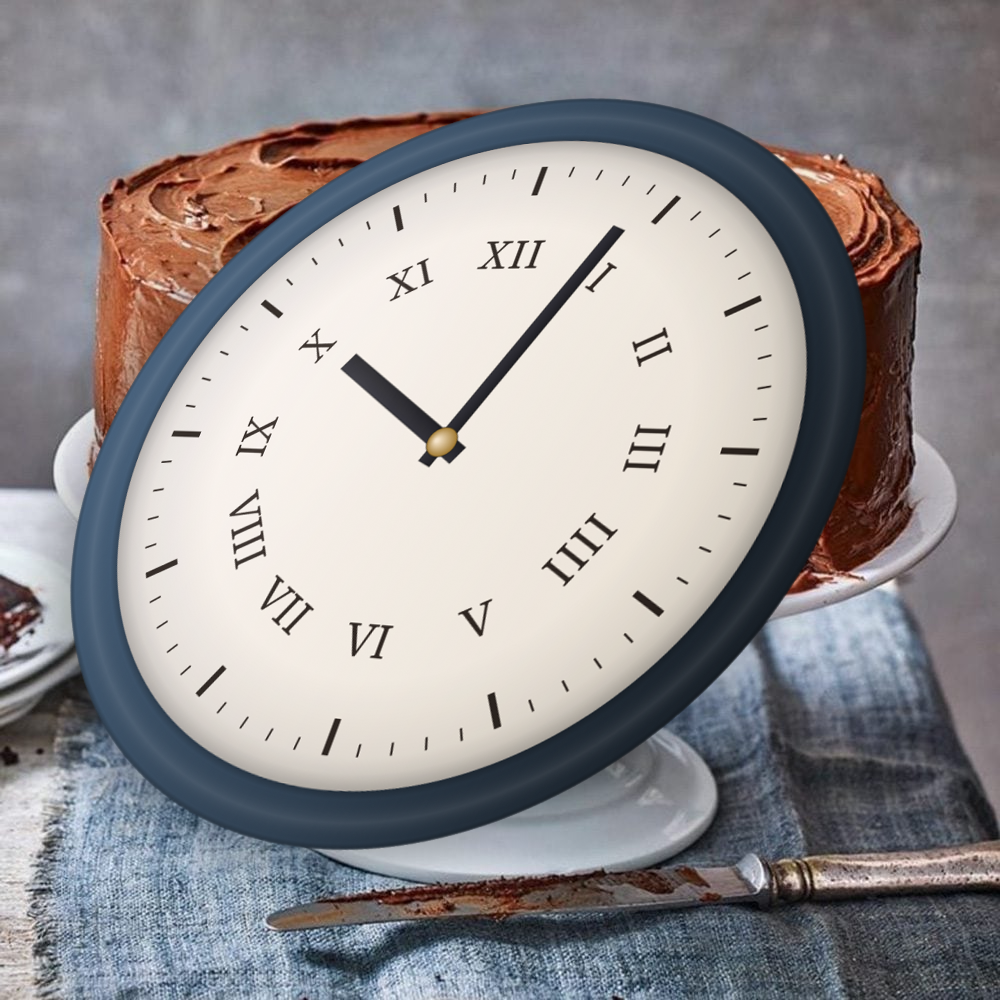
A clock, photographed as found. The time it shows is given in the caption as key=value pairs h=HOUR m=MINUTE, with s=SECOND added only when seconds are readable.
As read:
h=10 m=4
